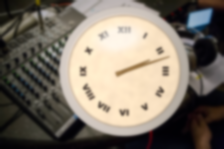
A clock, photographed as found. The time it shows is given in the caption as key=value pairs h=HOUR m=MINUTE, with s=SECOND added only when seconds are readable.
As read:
h=2 m=12
